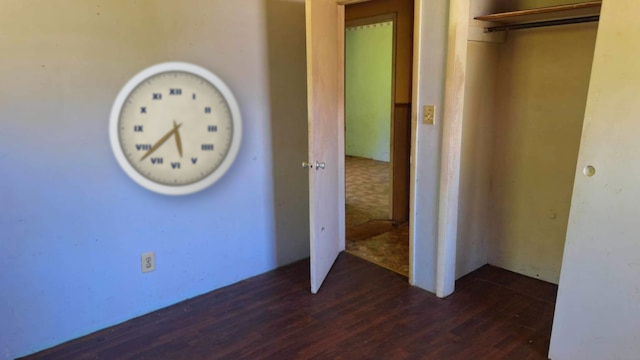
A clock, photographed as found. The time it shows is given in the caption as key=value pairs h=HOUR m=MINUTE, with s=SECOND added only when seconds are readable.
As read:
h=5 m=38
